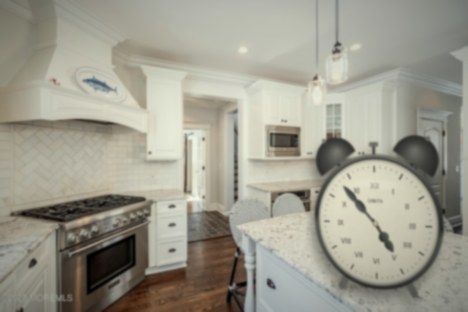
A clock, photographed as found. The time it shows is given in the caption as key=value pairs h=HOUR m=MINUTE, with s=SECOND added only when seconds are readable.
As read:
h=4 m=53
